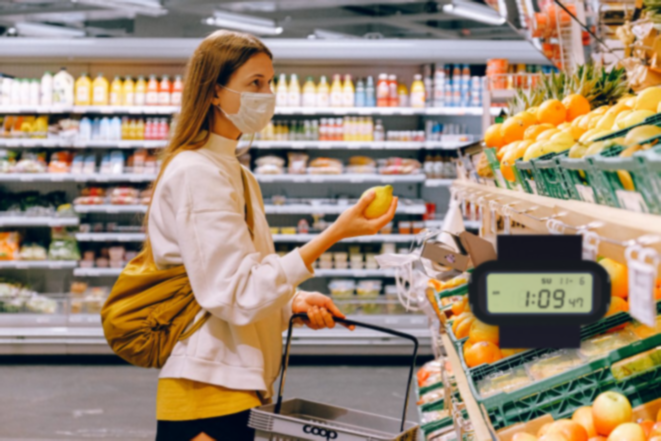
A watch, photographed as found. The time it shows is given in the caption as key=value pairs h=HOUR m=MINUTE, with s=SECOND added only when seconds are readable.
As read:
h=1 m=9
